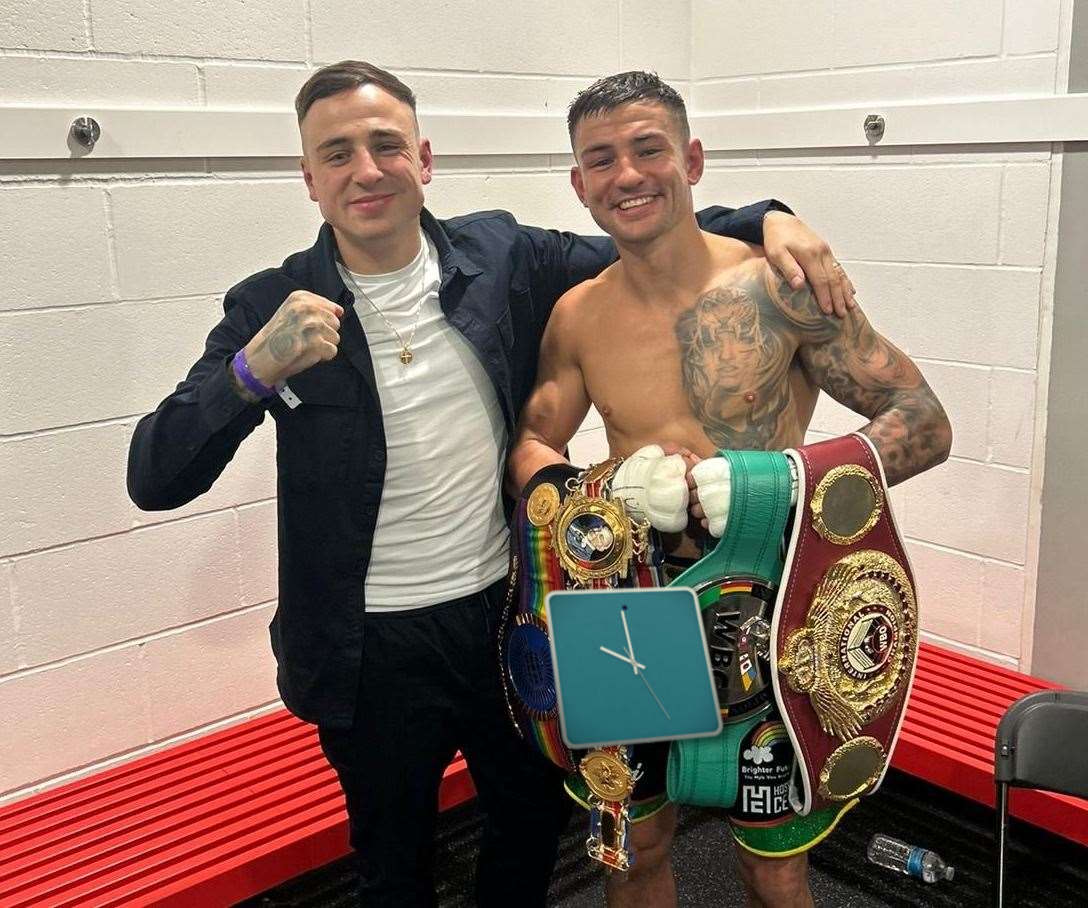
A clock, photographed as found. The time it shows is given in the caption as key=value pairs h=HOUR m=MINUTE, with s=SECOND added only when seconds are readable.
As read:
h=9 m=59 s=26
